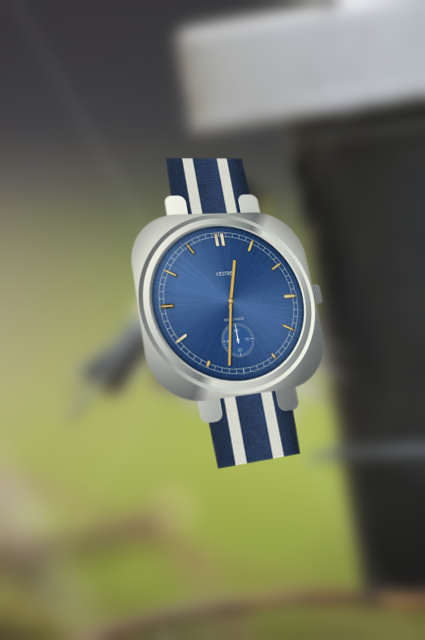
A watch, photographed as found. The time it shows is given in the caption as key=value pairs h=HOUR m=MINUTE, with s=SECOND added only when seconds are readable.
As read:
h=12 m=32
